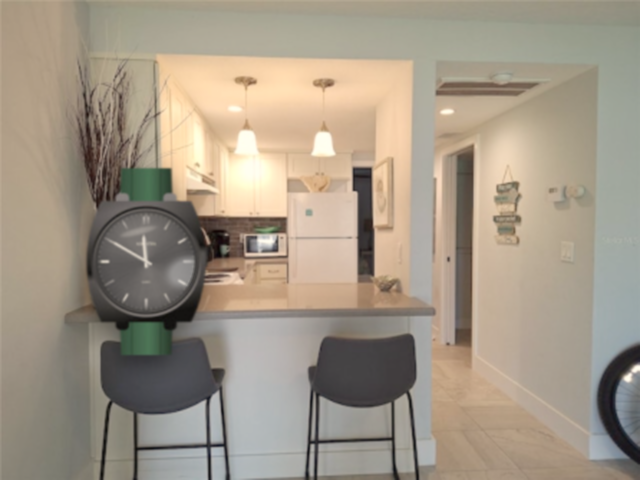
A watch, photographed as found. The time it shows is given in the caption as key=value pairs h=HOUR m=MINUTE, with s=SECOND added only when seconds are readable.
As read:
h=11 m=50
